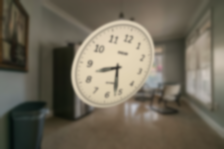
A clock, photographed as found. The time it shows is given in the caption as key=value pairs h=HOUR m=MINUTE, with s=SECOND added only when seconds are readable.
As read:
h=8 m=27
